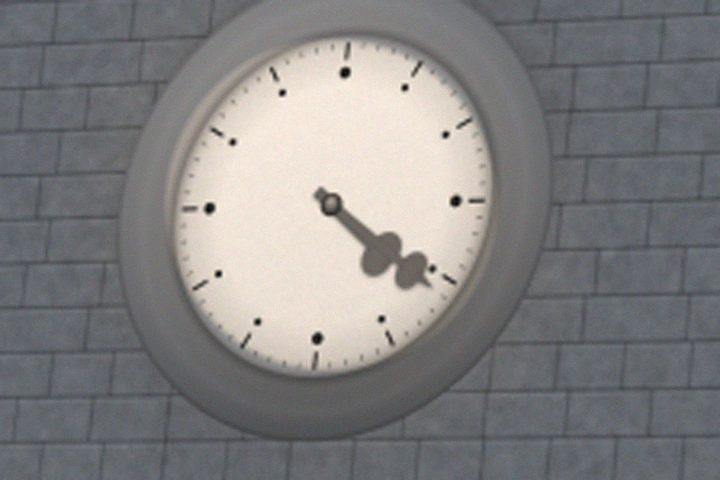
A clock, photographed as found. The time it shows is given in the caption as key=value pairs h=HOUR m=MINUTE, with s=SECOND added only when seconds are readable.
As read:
h=4 m=21
